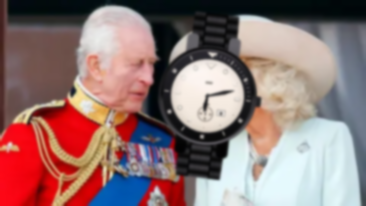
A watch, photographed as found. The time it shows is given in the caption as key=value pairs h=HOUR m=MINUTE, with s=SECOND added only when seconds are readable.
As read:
h=6 m=12
